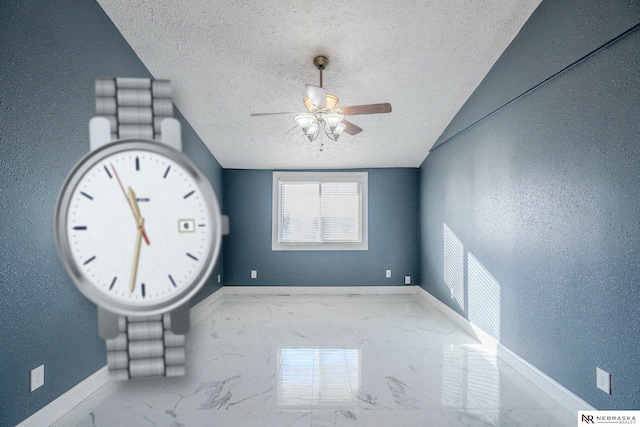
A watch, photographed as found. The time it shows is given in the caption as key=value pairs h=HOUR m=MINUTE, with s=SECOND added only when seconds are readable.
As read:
h=11 m=31 s=56
